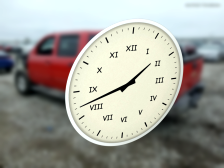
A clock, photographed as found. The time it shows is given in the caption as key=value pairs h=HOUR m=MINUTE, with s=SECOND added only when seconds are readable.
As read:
h=1 m=42
